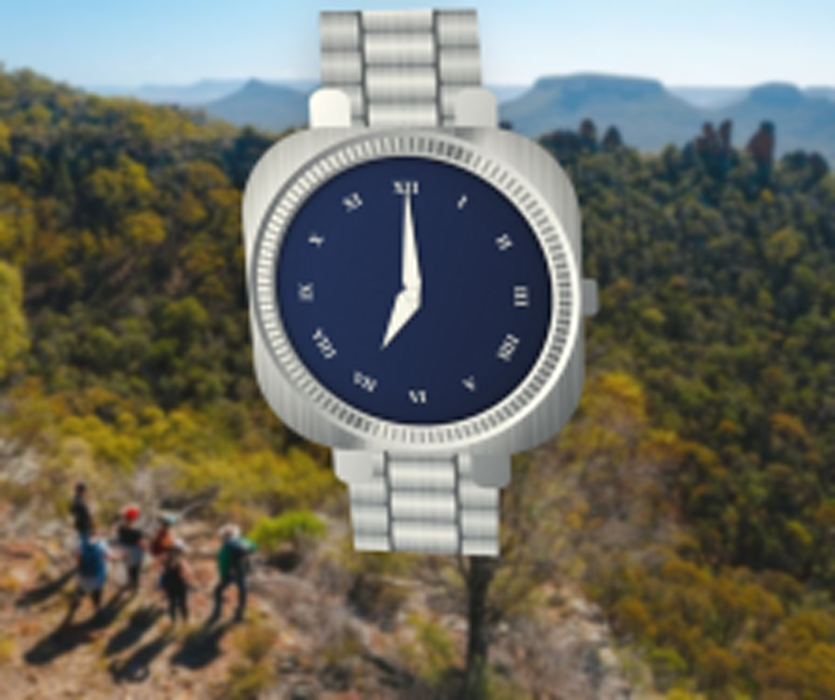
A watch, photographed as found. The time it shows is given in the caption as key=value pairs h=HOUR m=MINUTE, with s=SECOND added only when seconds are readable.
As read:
h=7 m=0
